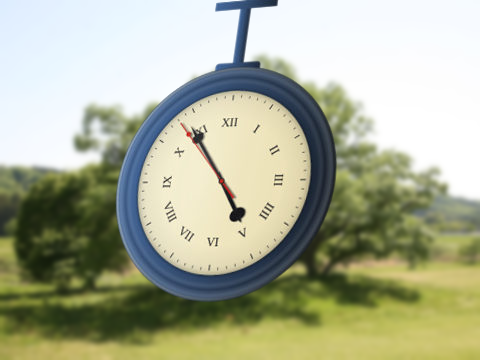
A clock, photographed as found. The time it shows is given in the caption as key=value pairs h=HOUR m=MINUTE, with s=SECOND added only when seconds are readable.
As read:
h=4 m=53 s=53
